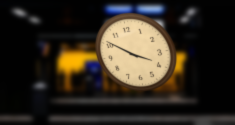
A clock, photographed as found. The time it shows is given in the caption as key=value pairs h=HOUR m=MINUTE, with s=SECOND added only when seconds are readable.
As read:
h=3 m=51
